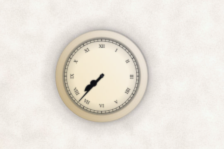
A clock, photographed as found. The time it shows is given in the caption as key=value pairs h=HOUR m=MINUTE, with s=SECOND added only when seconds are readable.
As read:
h=7 m=37
